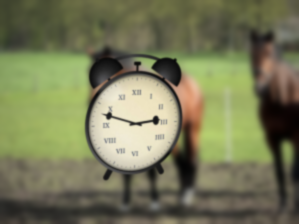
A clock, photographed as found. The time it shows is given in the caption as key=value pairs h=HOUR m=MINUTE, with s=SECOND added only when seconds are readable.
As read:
h=2 m=48
